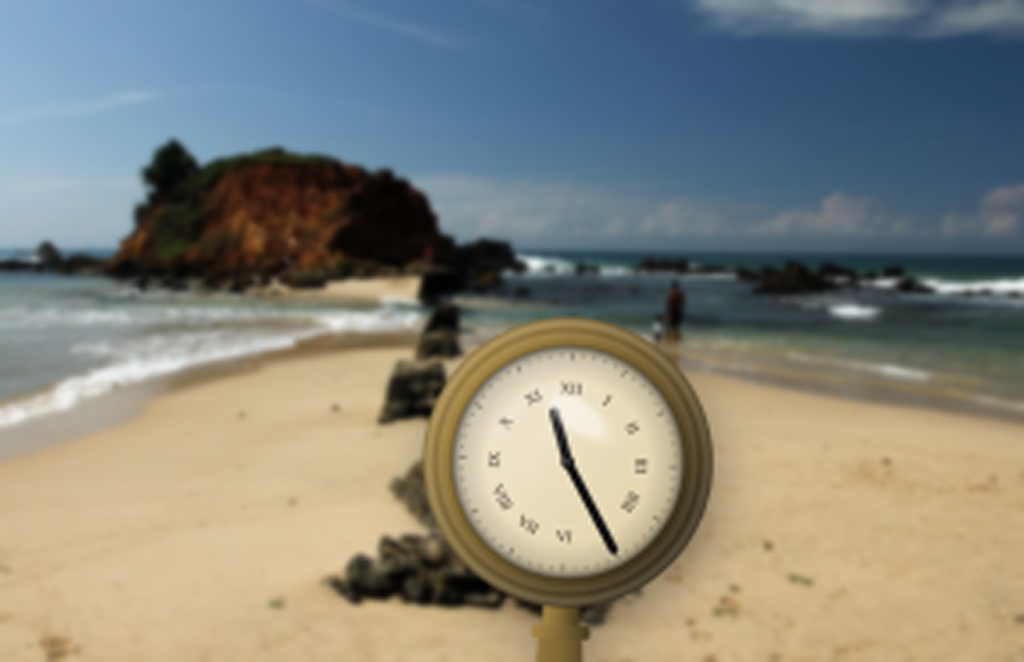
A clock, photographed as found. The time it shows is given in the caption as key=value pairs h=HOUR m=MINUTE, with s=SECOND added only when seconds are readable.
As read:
h=11 m=25
